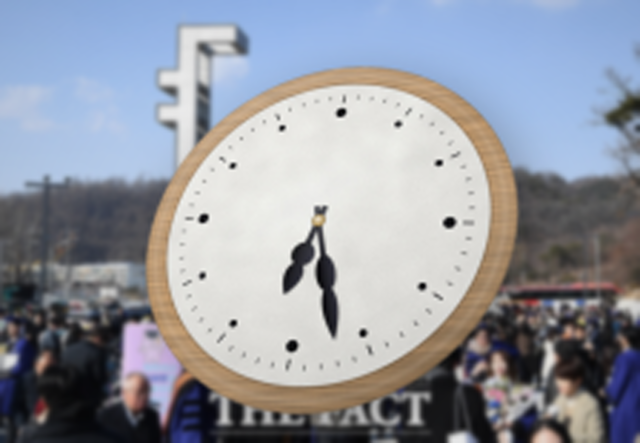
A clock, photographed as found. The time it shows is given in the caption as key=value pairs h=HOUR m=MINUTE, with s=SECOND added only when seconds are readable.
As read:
h=6 m=27
